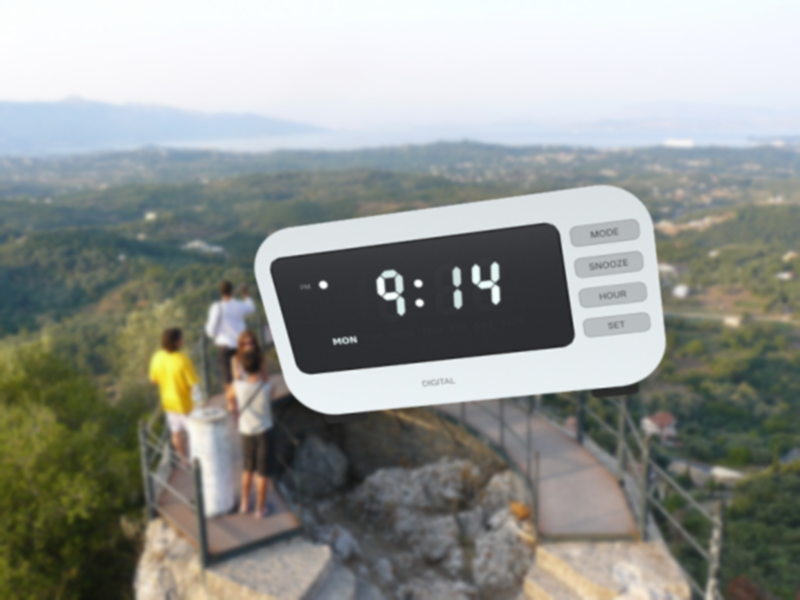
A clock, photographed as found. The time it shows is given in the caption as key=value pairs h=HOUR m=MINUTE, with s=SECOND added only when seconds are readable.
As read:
h=9 m=14
